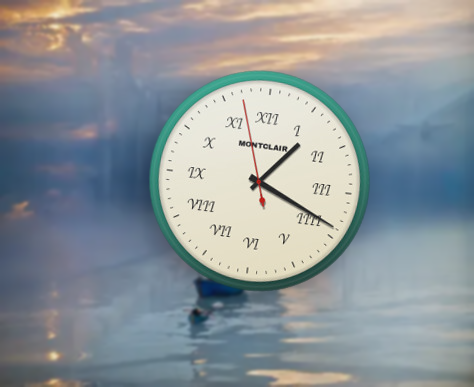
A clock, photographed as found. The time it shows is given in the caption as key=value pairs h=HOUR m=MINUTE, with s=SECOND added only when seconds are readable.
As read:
h=1 m=18 s=57
